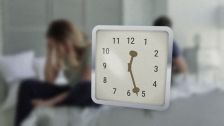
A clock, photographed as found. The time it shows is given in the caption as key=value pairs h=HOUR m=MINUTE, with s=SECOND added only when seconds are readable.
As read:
h=12 m=27
